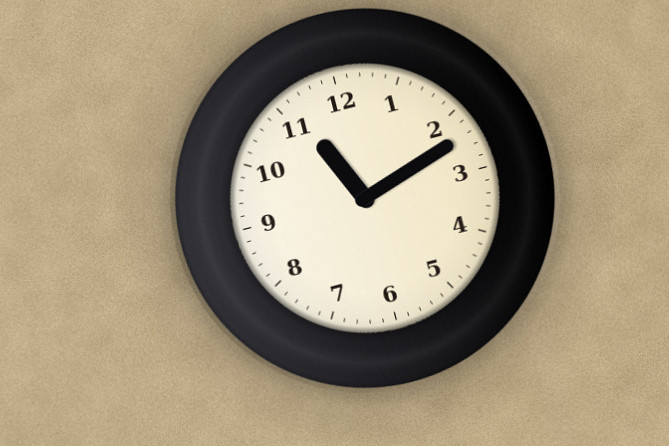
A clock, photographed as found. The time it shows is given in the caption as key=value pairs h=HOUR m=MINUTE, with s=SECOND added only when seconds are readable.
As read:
h=11 m=12
